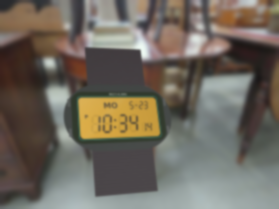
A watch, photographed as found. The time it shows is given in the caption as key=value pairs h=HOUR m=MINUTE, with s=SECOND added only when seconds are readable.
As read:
h=10 m=34
